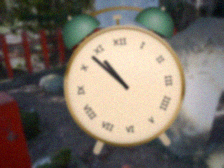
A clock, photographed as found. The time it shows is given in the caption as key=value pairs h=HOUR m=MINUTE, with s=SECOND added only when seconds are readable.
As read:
h=10 m=53
